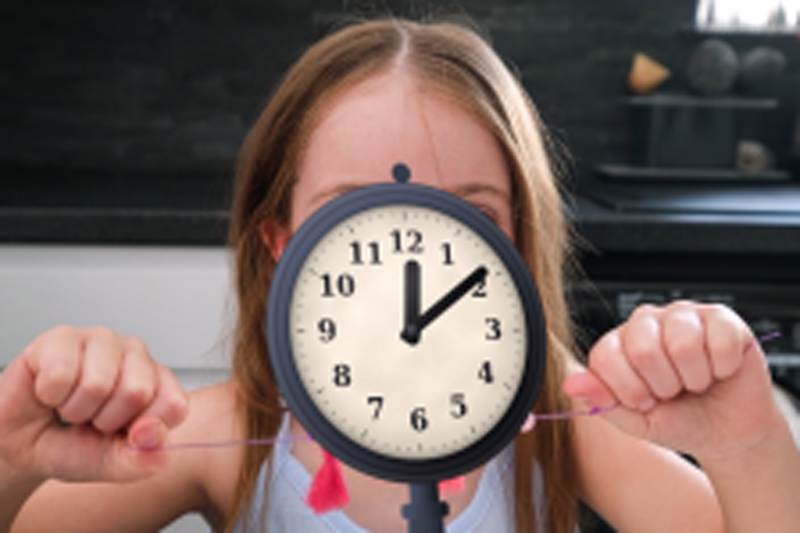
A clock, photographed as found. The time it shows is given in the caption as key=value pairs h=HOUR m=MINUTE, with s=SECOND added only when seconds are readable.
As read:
h=12 m=9
